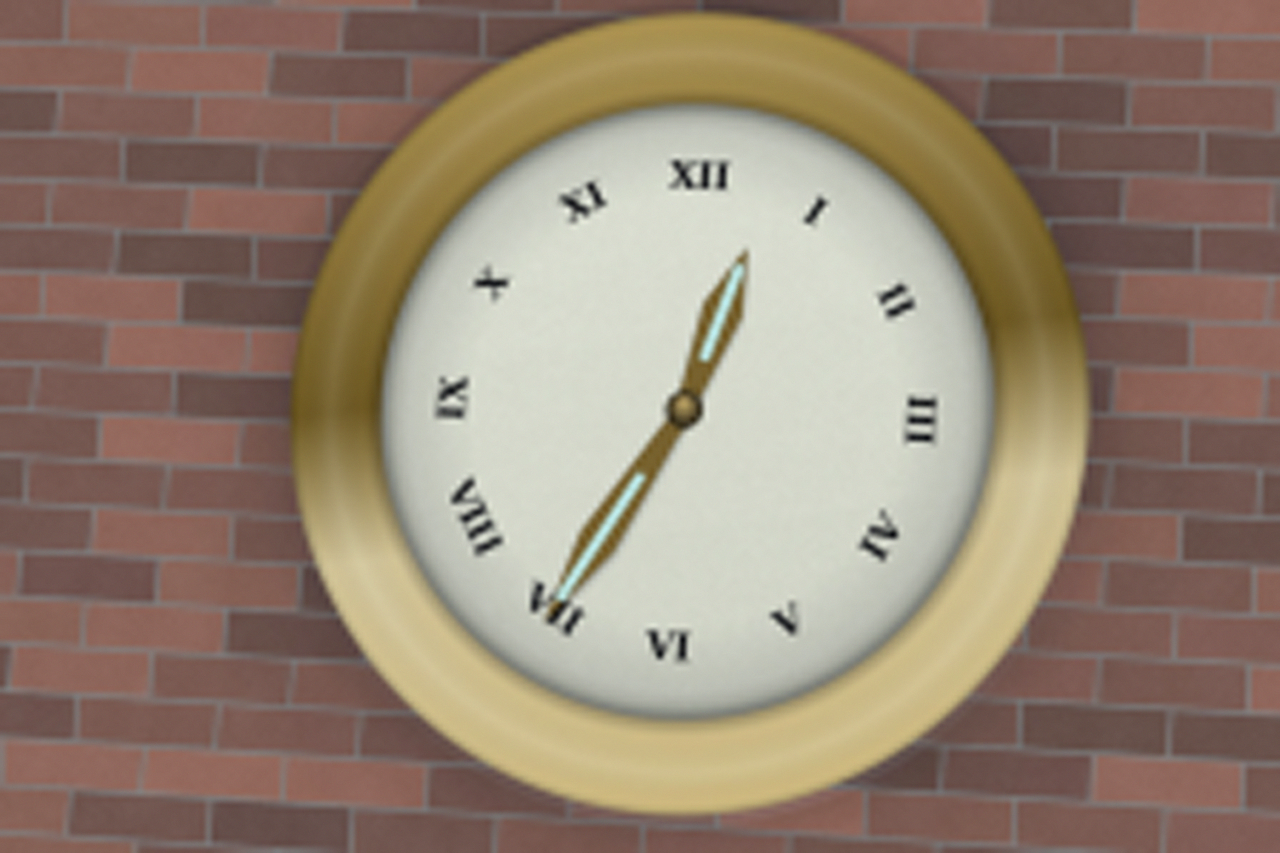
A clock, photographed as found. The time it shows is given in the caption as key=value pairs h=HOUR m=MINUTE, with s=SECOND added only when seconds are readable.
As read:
h=12 m=35
